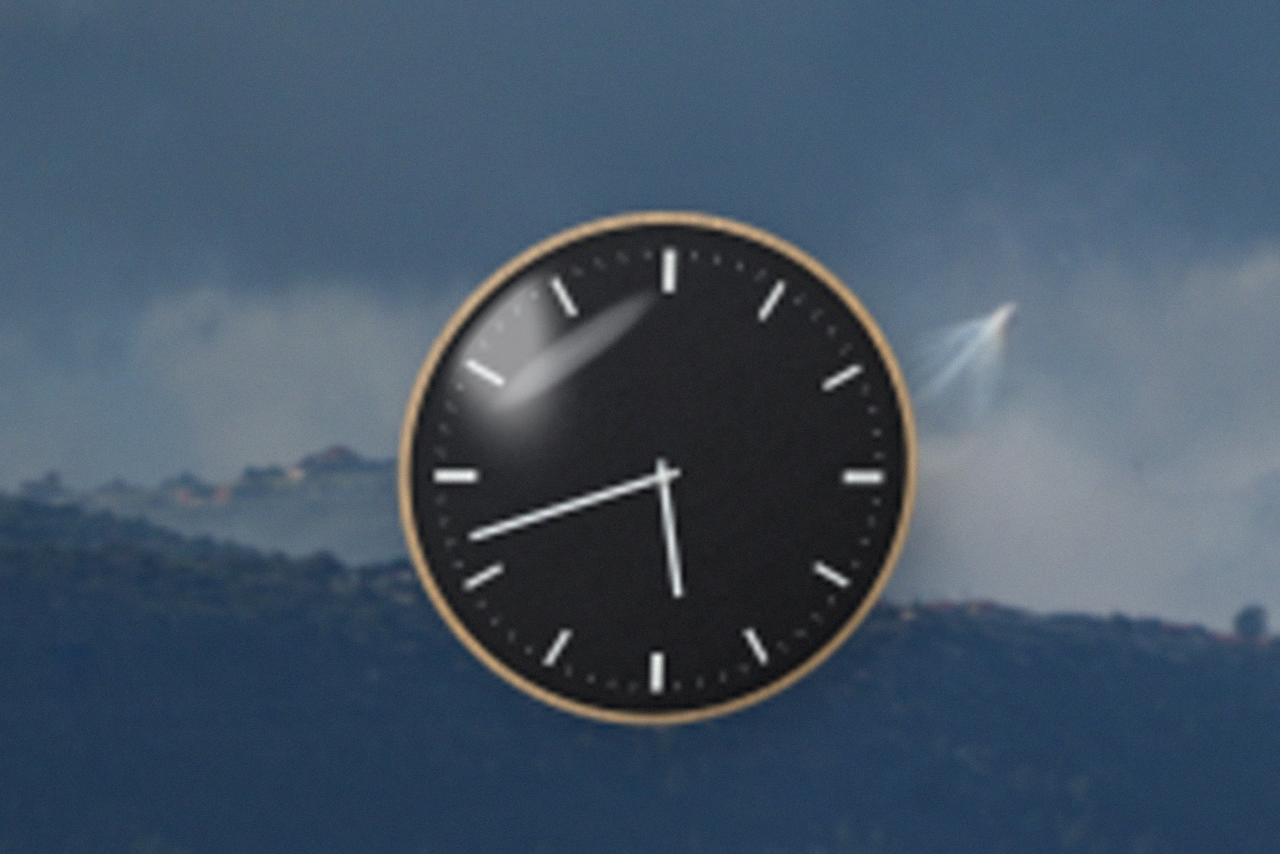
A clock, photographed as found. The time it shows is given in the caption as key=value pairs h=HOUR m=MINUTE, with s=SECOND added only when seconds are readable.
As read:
h=5 m=42
